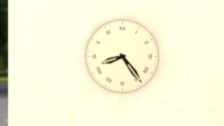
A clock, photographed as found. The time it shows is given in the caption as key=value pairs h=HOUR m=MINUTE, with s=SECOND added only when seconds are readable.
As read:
h=8 m=24
